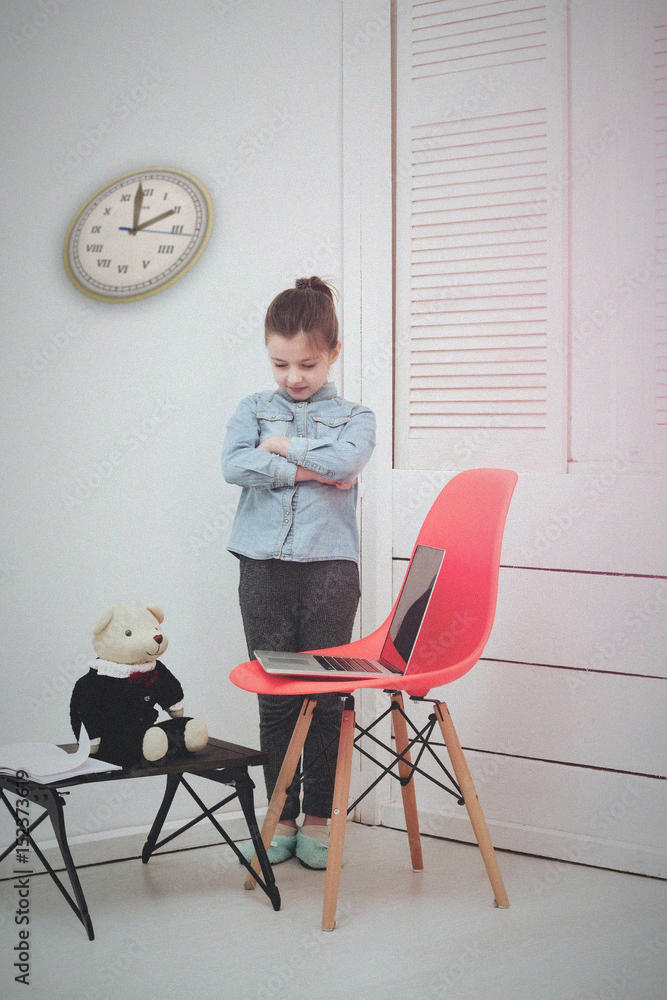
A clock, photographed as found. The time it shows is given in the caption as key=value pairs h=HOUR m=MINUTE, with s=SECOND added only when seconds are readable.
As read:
h=1 m=58 s=16
